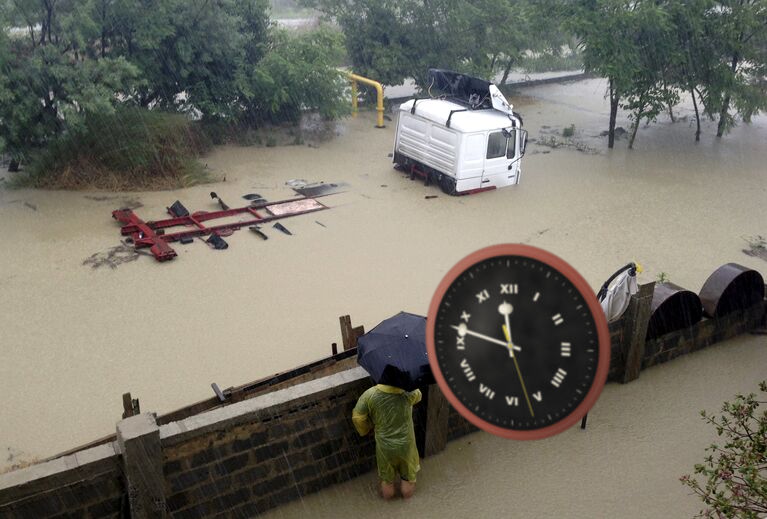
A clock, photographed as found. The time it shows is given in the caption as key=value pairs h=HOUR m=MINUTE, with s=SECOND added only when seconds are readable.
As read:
h=11 m=47 s=27
